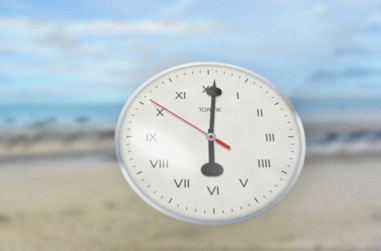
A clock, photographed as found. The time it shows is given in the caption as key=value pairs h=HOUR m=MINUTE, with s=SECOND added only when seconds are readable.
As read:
h=6 m=0 s=51
